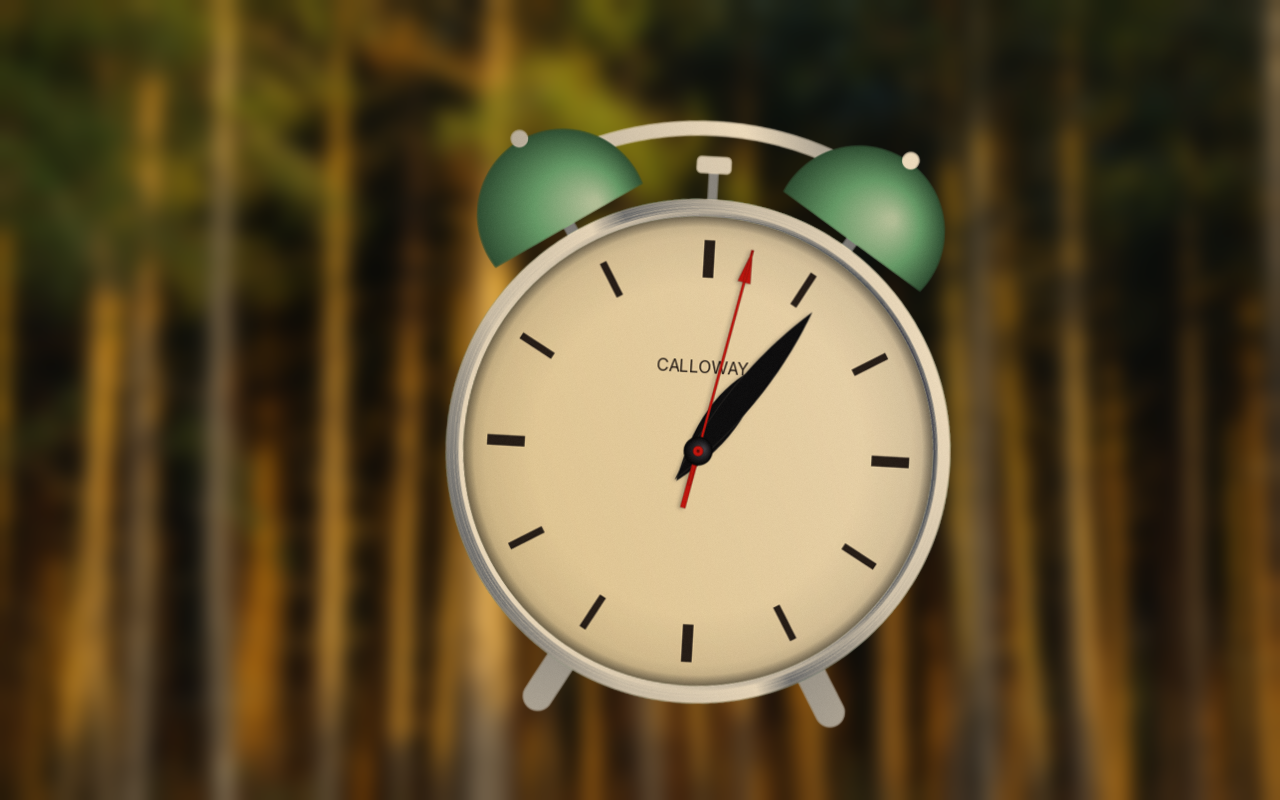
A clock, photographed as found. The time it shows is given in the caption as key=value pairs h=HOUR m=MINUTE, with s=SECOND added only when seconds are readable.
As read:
h=1 m=6 s=2
